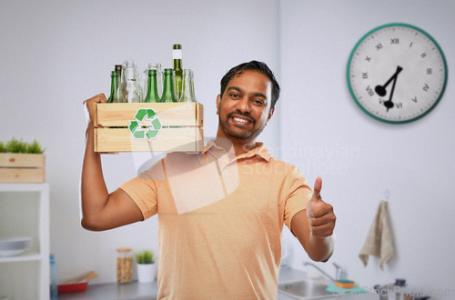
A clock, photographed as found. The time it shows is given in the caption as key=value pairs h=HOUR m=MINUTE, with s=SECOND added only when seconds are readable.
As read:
h=7 m=33
